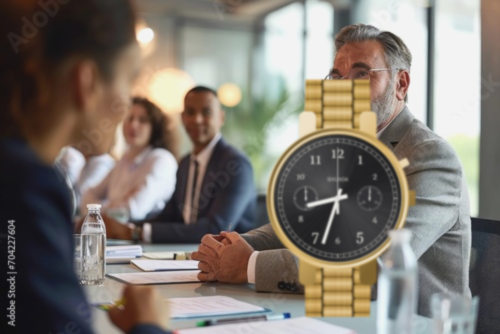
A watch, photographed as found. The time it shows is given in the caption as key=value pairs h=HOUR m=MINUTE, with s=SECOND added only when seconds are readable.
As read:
h=8 m=33
